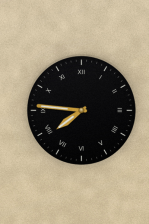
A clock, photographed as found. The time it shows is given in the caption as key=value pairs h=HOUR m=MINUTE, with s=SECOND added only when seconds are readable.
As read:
h=7 m=46
